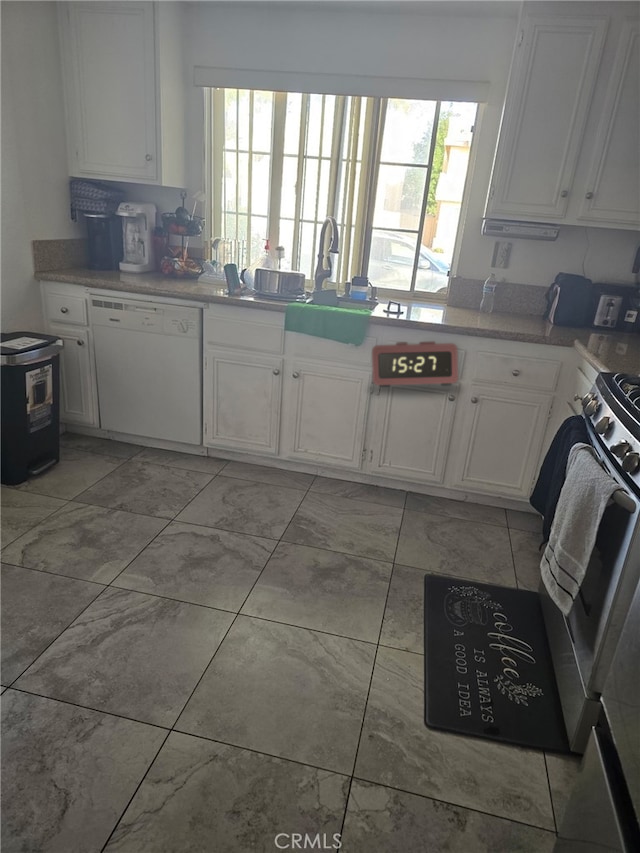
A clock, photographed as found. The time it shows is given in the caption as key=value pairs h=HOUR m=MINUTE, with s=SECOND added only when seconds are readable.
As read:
h=15 m=27
